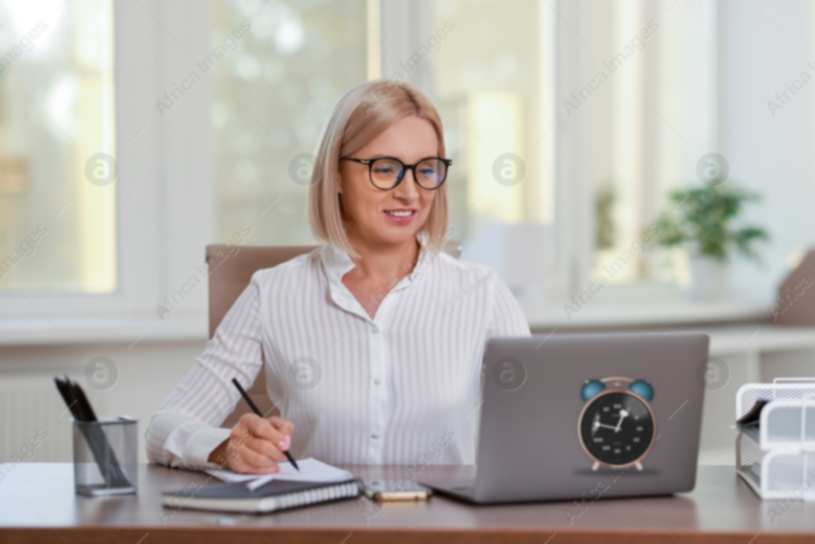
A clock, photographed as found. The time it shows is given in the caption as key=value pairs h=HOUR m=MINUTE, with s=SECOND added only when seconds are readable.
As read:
h=12 m=47
